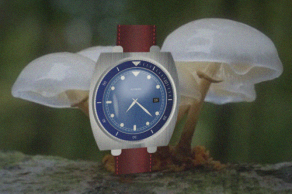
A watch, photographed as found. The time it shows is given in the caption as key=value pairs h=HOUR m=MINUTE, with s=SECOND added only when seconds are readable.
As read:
h=7 m=22
